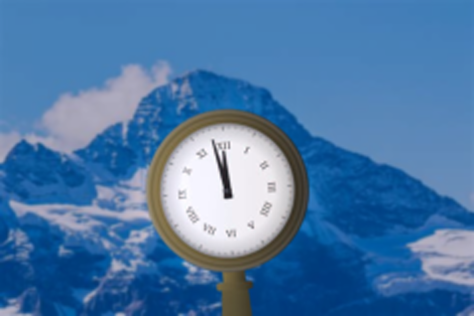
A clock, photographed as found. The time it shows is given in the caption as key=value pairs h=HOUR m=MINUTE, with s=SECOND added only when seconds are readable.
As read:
h=11 m=58
